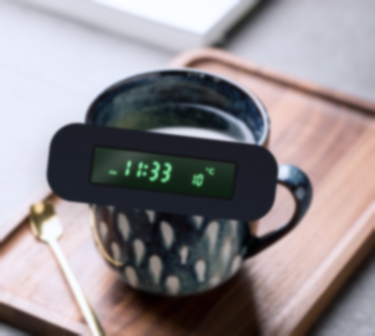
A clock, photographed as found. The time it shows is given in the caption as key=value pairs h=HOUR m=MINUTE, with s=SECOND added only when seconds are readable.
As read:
h=11 m=33
